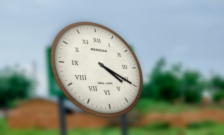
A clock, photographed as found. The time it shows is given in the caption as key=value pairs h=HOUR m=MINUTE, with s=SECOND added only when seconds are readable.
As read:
h=4 m=20
